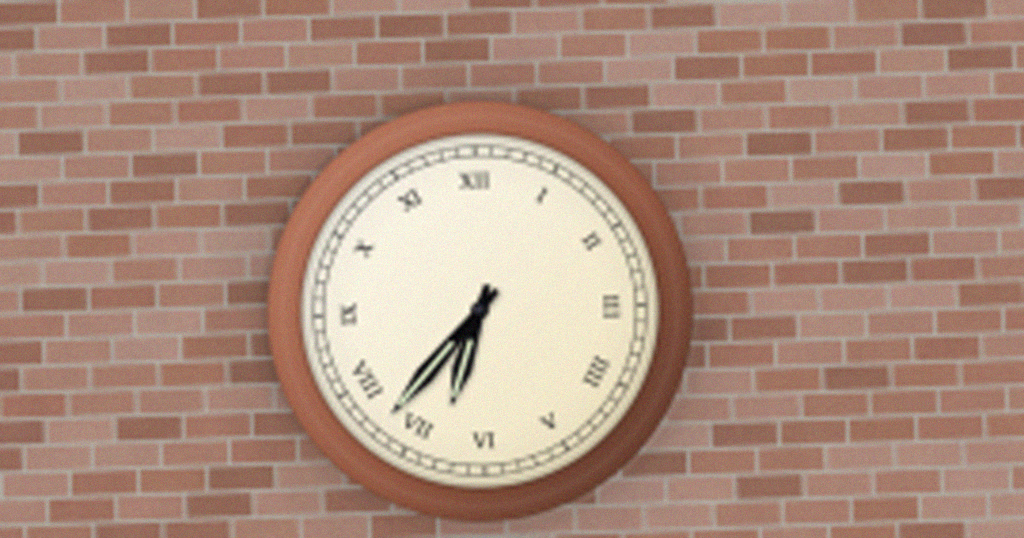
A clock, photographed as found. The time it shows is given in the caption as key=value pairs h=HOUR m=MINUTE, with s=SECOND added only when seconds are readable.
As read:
h=6 m=37
